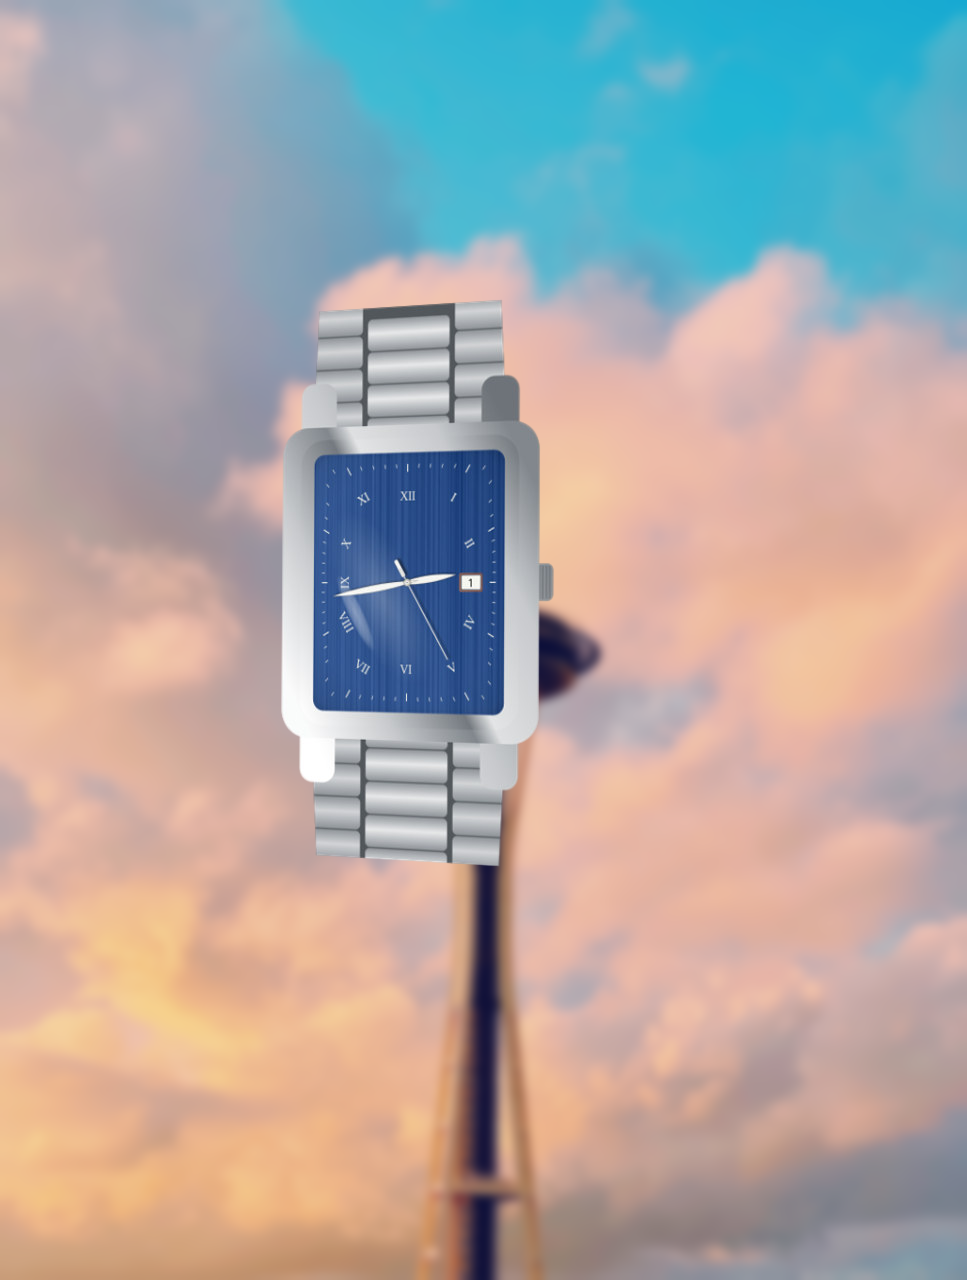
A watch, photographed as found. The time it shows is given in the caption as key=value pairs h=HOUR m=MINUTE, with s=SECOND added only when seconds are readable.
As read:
h=2 m=43 s=25
